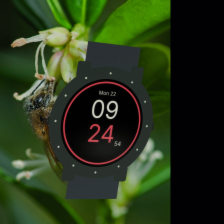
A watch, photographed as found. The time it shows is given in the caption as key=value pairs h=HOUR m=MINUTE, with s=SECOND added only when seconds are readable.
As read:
h=9 m=24
